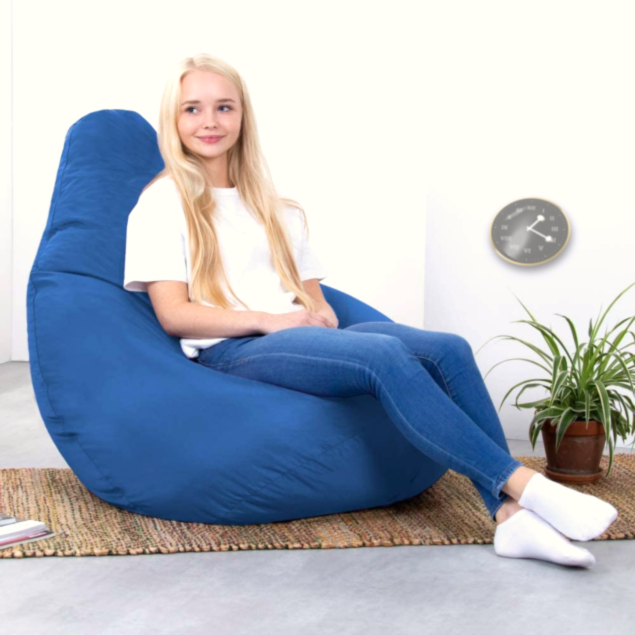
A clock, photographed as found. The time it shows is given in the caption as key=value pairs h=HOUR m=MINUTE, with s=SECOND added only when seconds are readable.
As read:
h=1 m=20
